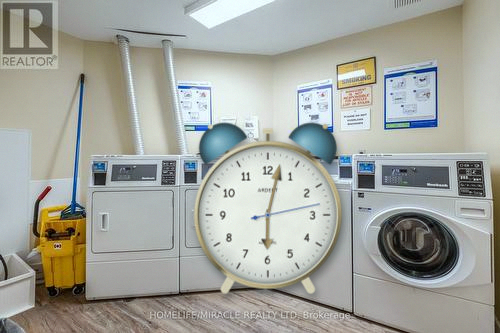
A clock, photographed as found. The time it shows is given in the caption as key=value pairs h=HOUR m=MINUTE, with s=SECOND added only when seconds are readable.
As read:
h=6 m=2 s=13
